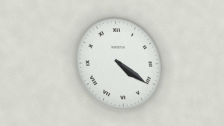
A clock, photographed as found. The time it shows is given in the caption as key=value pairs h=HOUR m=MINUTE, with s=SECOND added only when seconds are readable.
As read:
h=4 m=21
